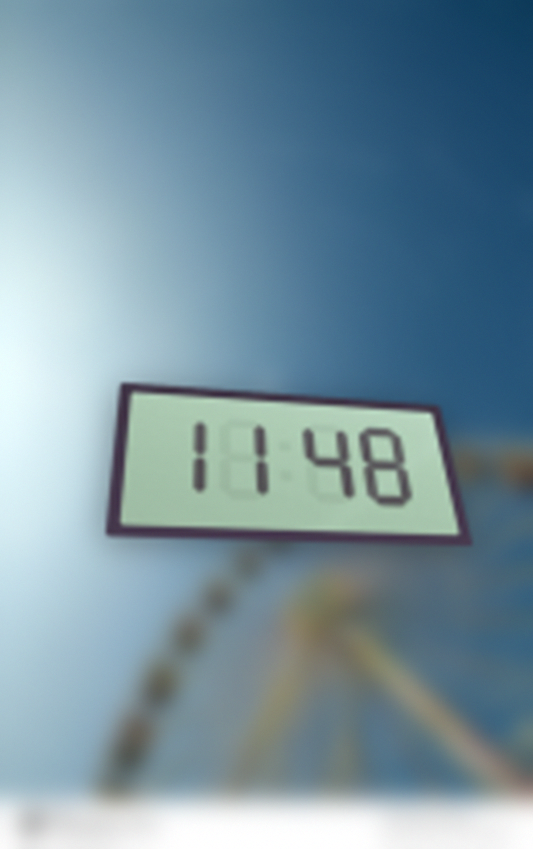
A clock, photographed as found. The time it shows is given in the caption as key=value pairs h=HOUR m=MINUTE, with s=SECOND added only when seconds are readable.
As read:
h=11 m=48
